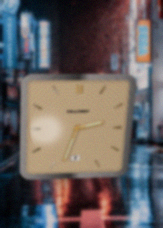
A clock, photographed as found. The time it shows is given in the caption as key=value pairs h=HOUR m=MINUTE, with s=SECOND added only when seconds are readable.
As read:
h=2 m=33
